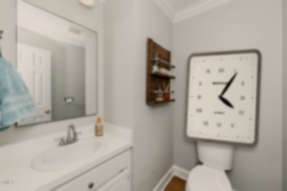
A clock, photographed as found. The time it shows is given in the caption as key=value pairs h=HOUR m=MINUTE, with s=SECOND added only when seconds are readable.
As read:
h=4 m=6
